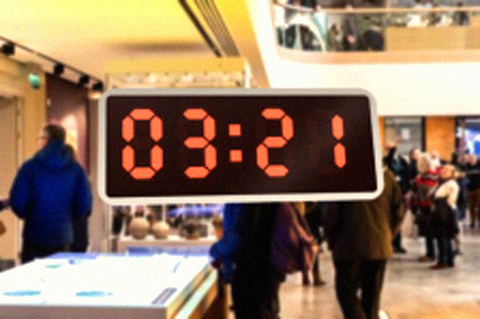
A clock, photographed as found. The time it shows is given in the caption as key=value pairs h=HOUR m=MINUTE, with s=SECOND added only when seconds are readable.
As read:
h=3 m=21
